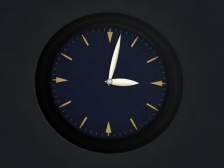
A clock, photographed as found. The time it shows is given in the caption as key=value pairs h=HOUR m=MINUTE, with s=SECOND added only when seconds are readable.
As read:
h=3 m=2
